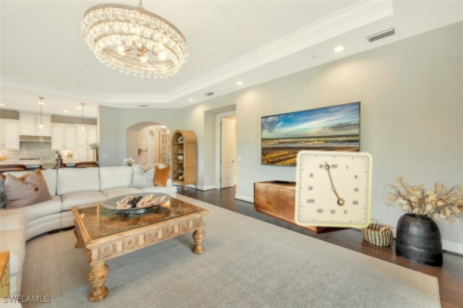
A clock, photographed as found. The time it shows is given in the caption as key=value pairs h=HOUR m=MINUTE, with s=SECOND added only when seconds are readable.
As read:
h=4 m=57
